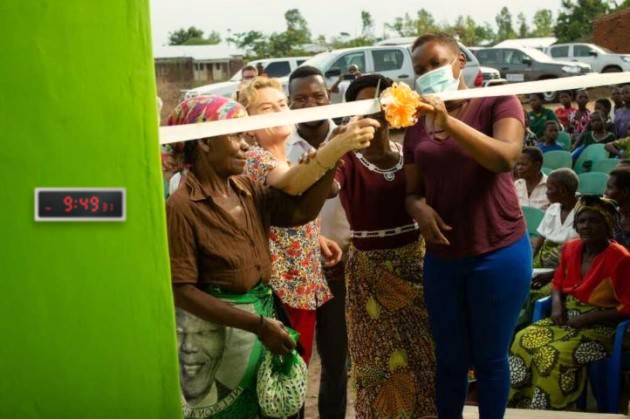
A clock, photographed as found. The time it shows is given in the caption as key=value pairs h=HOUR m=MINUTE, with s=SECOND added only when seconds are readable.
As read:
h=9 m=49
